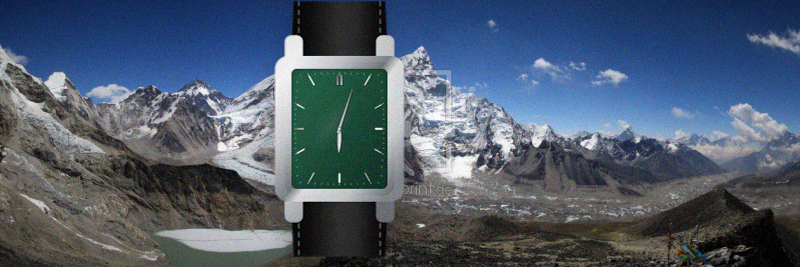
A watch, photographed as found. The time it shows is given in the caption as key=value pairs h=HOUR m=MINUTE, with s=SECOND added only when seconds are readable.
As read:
h=6 m=3
